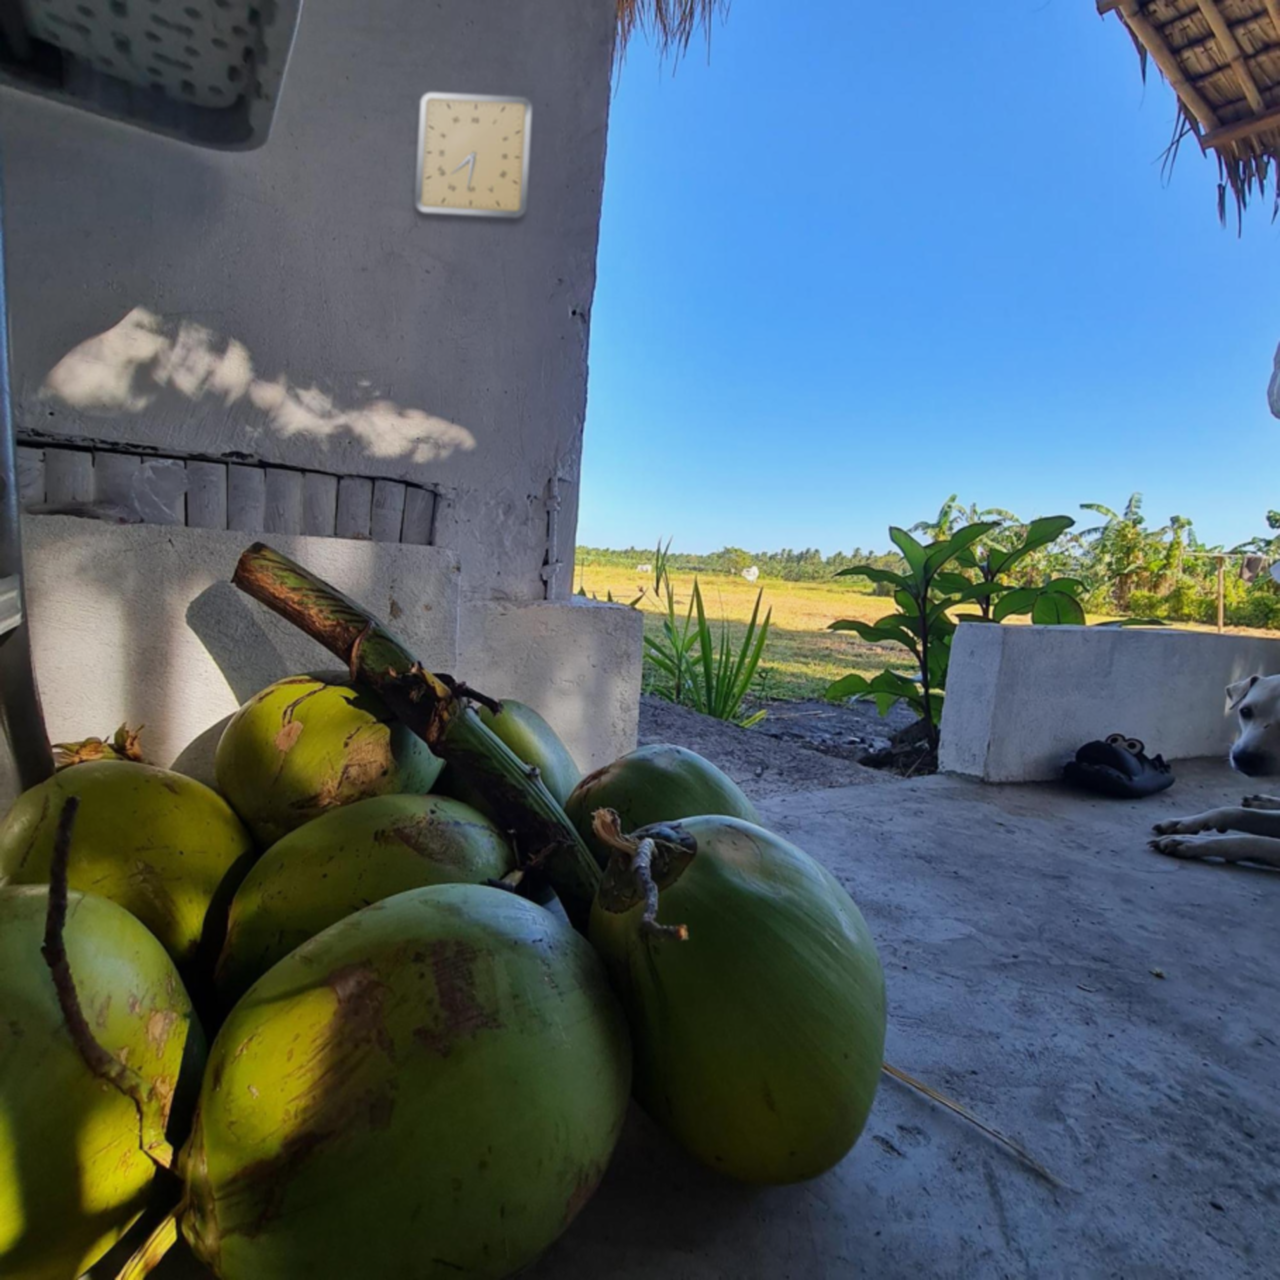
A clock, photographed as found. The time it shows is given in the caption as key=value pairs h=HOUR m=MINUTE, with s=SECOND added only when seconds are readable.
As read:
h=7 m=31
